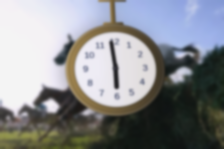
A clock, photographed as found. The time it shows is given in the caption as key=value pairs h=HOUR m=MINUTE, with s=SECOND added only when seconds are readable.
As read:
h=5 m=59
